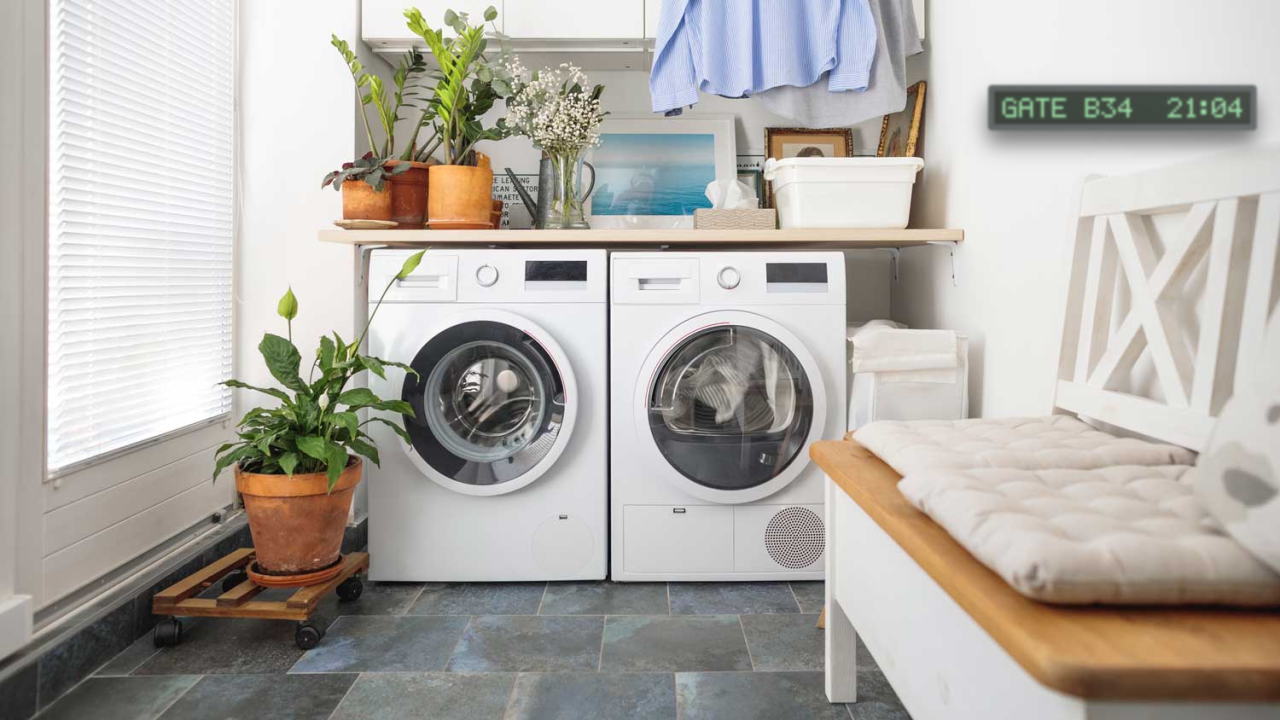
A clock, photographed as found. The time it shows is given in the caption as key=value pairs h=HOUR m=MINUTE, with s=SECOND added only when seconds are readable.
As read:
h=21 m=4
